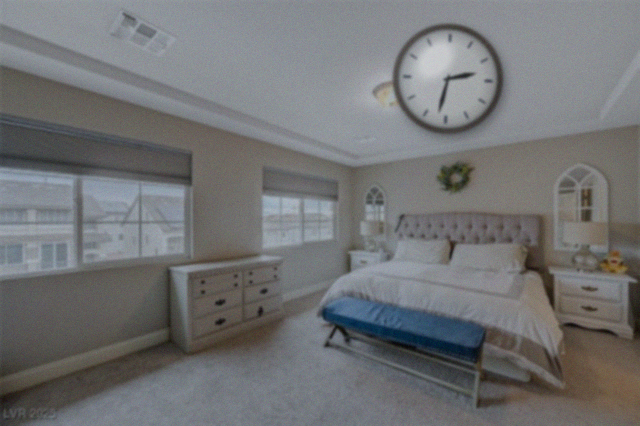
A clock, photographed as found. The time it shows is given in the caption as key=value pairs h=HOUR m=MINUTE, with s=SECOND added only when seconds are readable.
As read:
h=2 m=32
